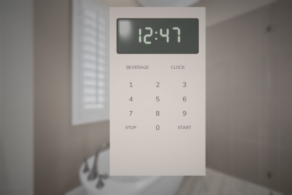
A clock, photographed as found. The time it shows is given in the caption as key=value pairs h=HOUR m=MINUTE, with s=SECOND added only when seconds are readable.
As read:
h=12 m=47
